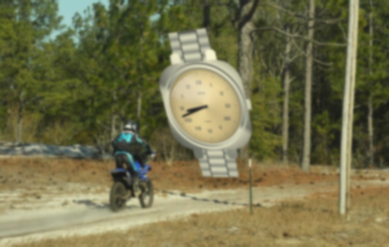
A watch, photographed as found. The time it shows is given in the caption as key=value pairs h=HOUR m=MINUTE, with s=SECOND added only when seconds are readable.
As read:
h=8 m=42
